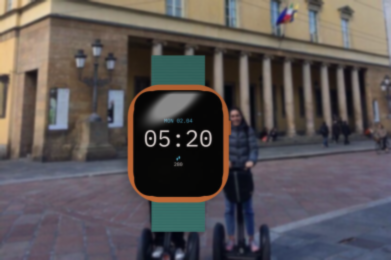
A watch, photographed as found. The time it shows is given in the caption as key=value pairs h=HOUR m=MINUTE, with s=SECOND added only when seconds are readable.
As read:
h=5 m=20
